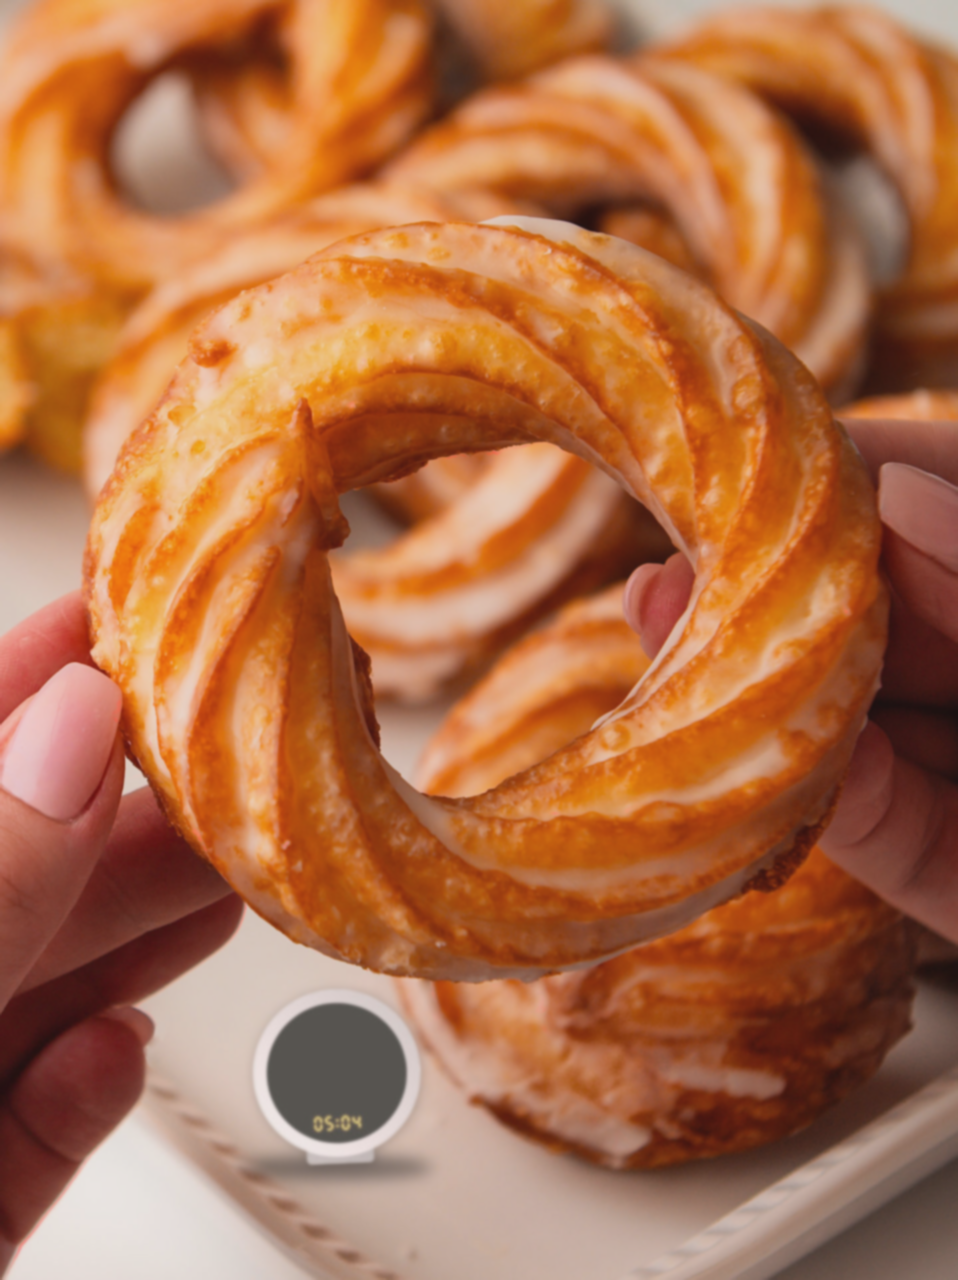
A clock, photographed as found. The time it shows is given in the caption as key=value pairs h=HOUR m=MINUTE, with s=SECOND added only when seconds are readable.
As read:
h=5 m=4
